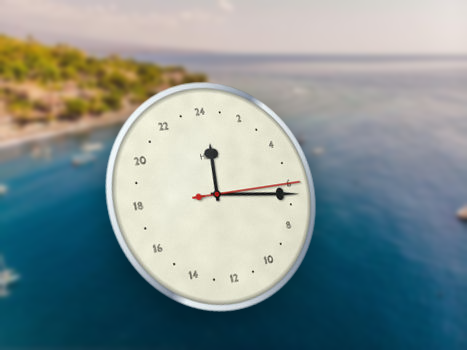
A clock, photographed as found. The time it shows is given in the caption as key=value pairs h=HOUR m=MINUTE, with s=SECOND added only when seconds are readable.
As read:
h=0 m=16 s=15
